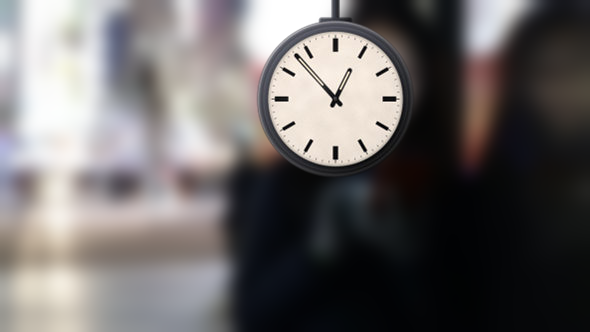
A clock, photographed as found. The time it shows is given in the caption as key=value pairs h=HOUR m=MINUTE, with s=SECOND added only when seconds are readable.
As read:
h=12 m=53
